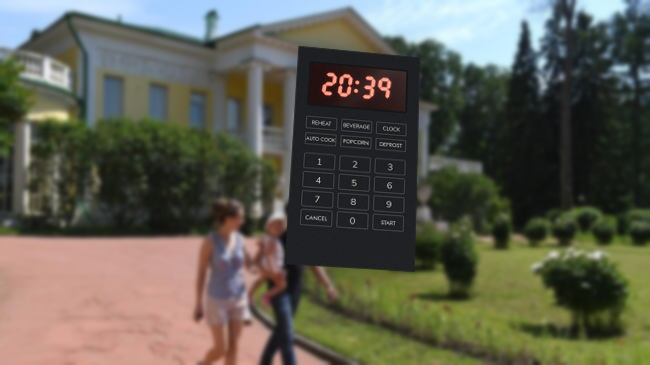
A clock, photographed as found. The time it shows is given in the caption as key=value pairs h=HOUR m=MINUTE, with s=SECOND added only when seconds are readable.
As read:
h=20 m=39
